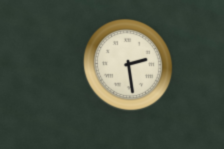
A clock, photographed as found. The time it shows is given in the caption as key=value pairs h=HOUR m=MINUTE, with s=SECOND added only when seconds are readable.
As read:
h=2 m=29
